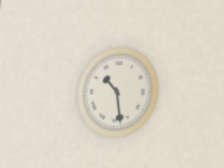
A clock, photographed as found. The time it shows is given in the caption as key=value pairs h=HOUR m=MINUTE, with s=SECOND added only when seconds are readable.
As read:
h=10 m=28
